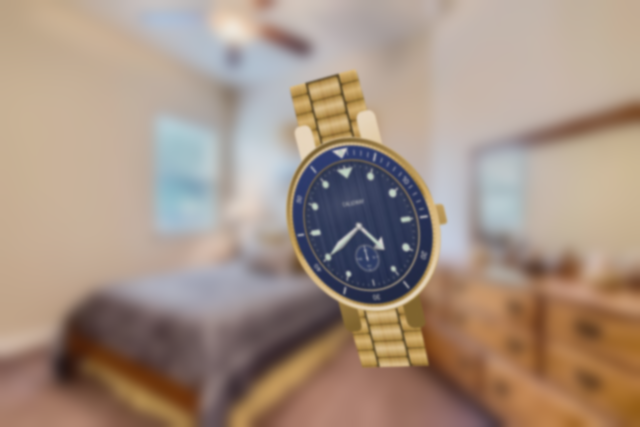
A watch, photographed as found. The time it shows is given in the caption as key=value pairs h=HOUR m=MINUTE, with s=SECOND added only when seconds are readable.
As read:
h=4 m=40
